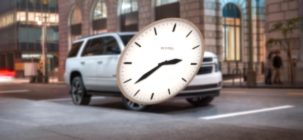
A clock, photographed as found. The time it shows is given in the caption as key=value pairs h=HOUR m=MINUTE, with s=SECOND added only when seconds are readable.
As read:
h=2 m=38
